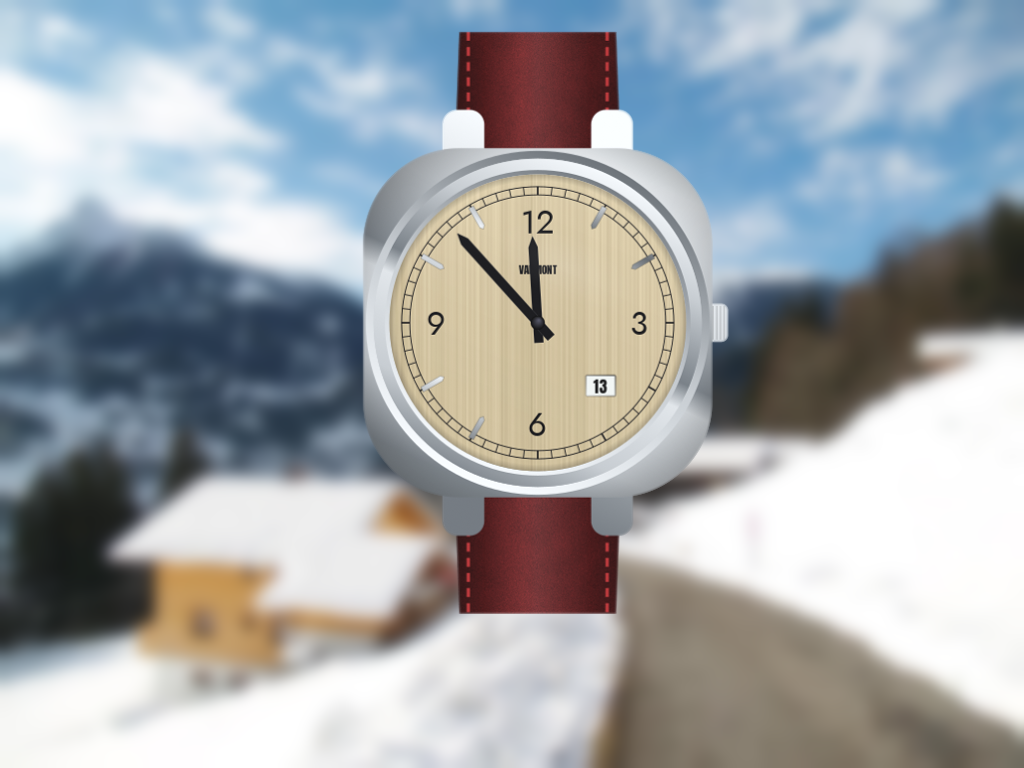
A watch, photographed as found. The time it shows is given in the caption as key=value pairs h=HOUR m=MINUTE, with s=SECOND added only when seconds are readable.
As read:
h=11 m=53
